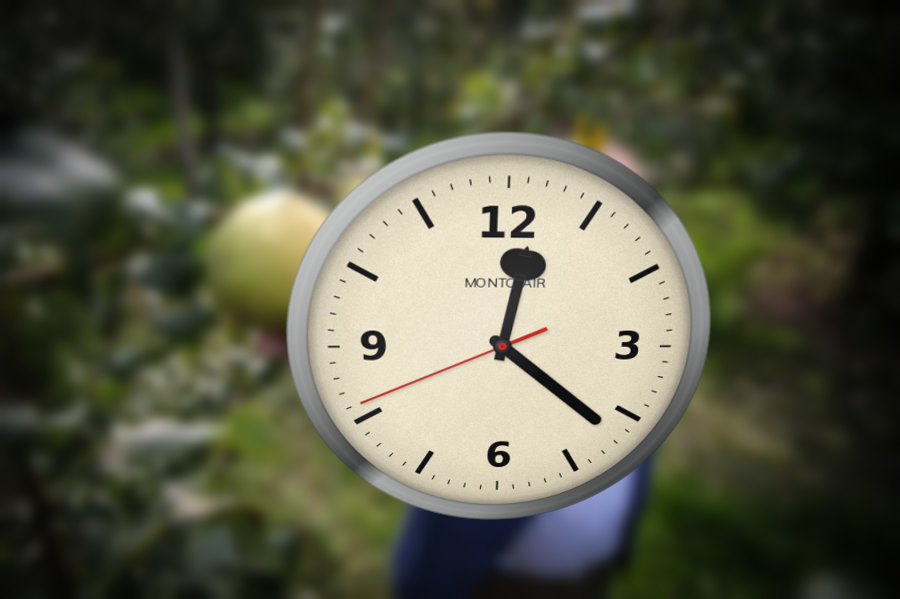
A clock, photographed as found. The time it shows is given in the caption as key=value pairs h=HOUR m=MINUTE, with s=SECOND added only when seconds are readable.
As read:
h=12 m=21 s=41
